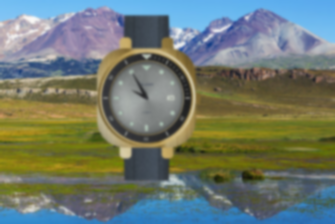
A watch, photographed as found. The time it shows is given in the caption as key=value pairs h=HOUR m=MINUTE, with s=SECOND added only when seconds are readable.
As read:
h=9 m=55
